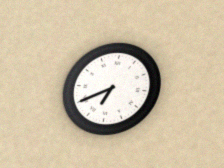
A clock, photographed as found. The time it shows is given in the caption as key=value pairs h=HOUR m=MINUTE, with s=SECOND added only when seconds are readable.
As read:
h=6 m=40
